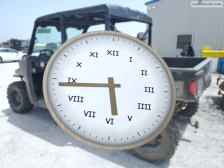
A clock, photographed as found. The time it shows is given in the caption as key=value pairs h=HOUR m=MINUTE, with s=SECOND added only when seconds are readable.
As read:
h=5 m=44
